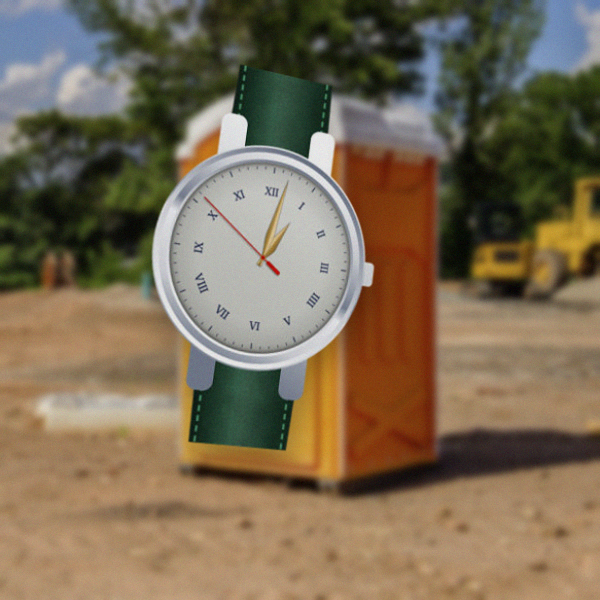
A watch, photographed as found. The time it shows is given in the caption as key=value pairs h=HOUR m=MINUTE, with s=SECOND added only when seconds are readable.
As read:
h=1 m=1 s=51
